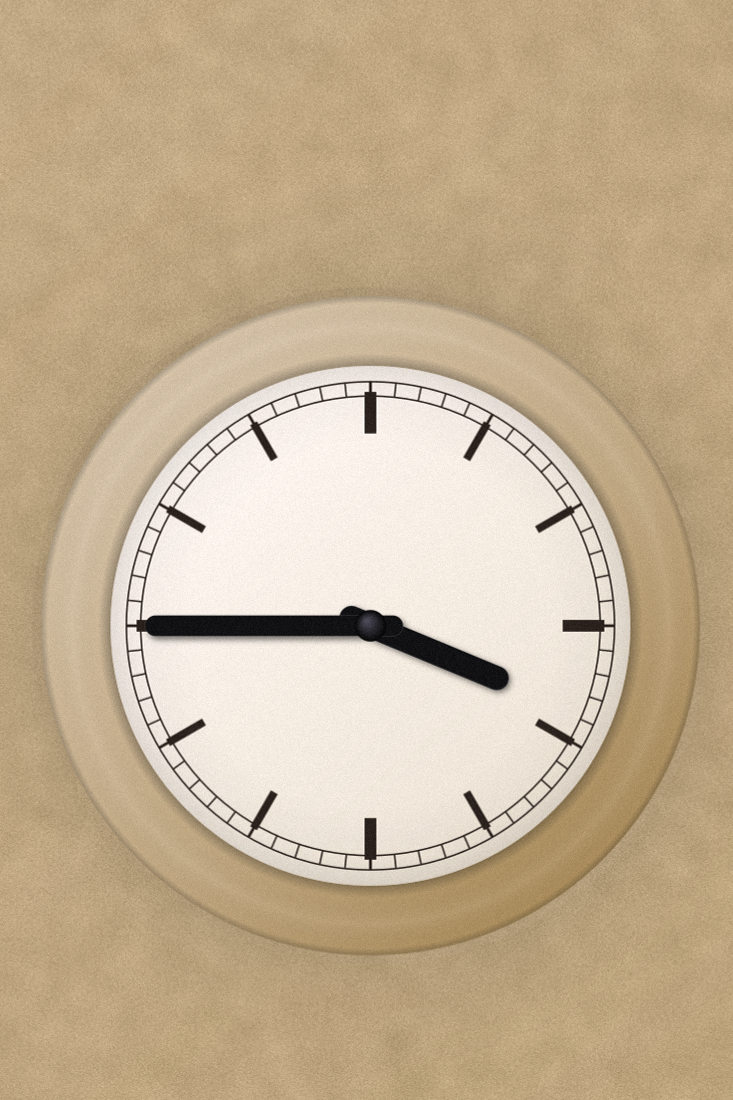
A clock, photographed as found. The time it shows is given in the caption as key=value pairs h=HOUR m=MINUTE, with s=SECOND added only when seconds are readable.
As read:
h=3 m=45
